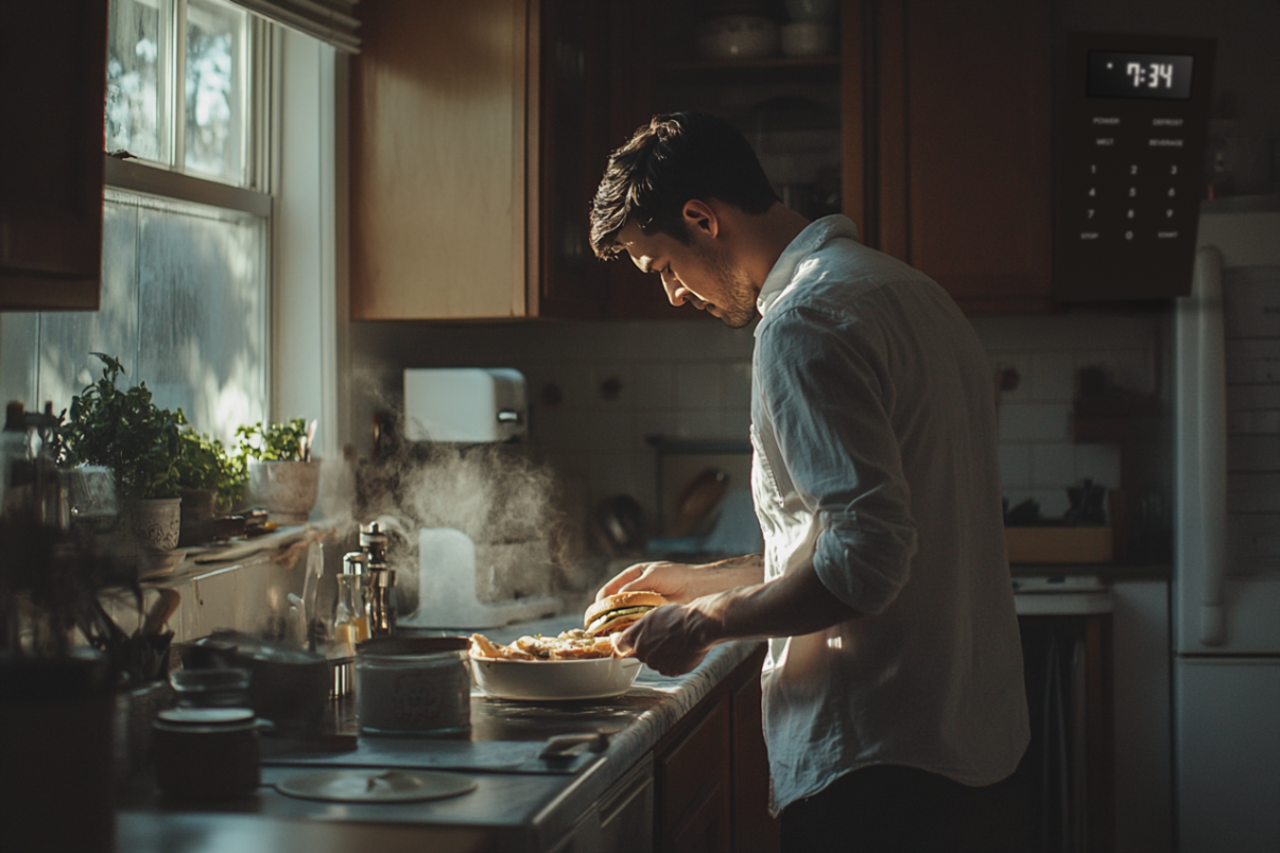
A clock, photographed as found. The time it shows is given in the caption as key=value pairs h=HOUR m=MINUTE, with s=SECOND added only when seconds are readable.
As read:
h=7 m=34
